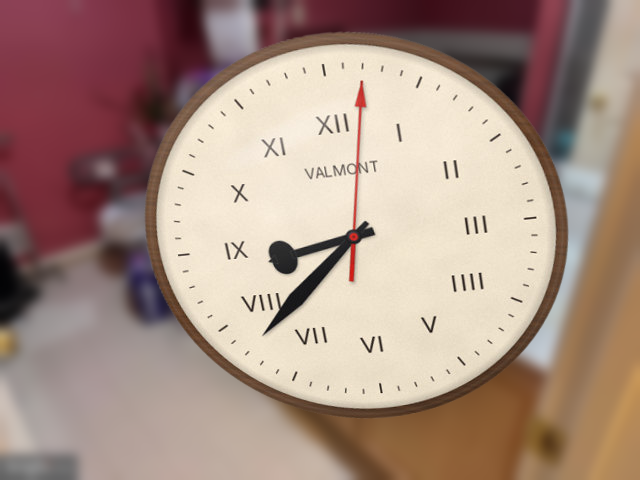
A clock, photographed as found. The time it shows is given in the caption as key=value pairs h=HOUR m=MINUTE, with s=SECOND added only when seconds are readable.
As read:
h=8 m=38 s=2
